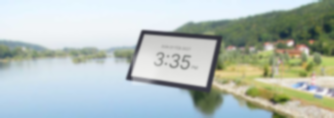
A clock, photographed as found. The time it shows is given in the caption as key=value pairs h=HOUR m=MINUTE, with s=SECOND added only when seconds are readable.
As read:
h=3 m=35
